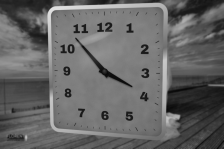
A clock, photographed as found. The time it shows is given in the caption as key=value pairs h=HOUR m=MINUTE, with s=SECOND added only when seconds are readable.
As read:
h=3 m=53
